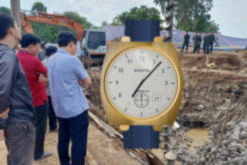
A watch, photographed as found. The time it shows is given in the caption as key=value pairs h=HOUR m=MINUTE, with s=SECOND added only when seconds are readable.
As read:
h=7 m=7
